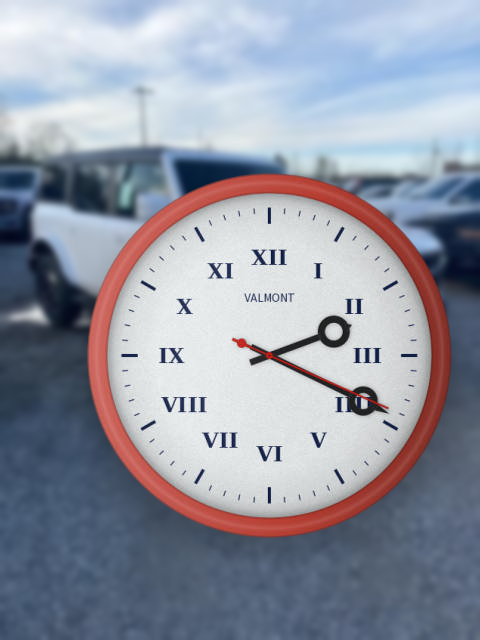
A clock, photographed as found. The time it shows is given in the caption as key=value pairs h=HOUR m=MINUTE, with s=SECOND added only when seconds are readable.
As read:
h=2 m=19 s=19
